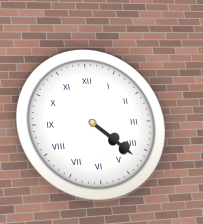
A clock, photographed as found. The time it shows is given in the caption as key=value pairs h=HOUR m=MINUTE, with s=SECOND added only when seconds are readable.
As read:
h=4 m=22
